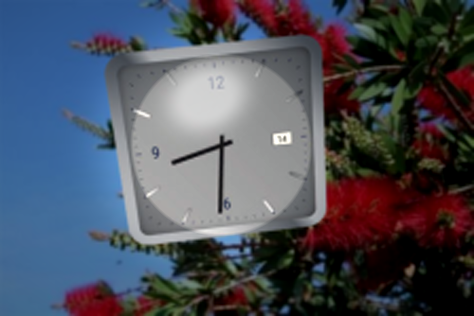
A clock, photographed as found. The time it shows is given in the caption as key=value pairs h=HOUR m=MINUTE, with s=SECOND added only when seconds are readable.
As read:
h=8 m=31
